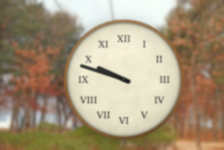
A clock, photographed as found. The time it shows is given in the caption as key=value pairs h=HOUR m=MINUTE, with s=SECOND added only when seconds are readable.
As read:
h=9 m=48
